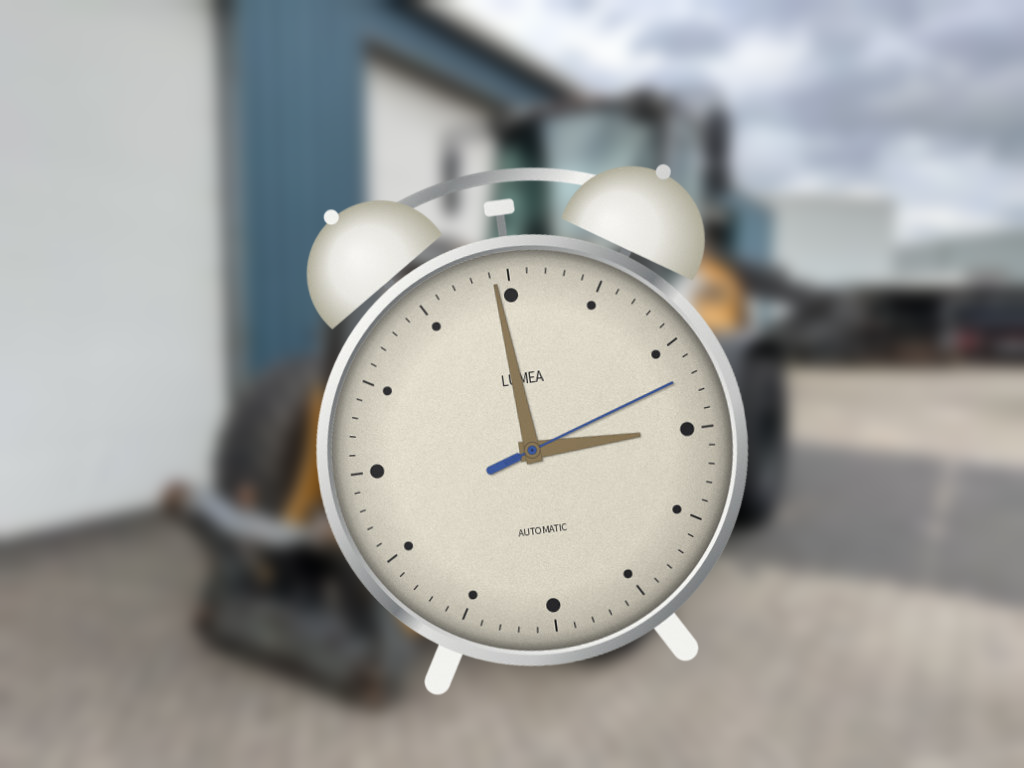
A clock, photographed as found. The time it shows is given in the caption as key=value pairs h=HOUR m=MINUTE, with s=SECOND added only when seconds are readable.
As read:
h=2 m=59 s=12
